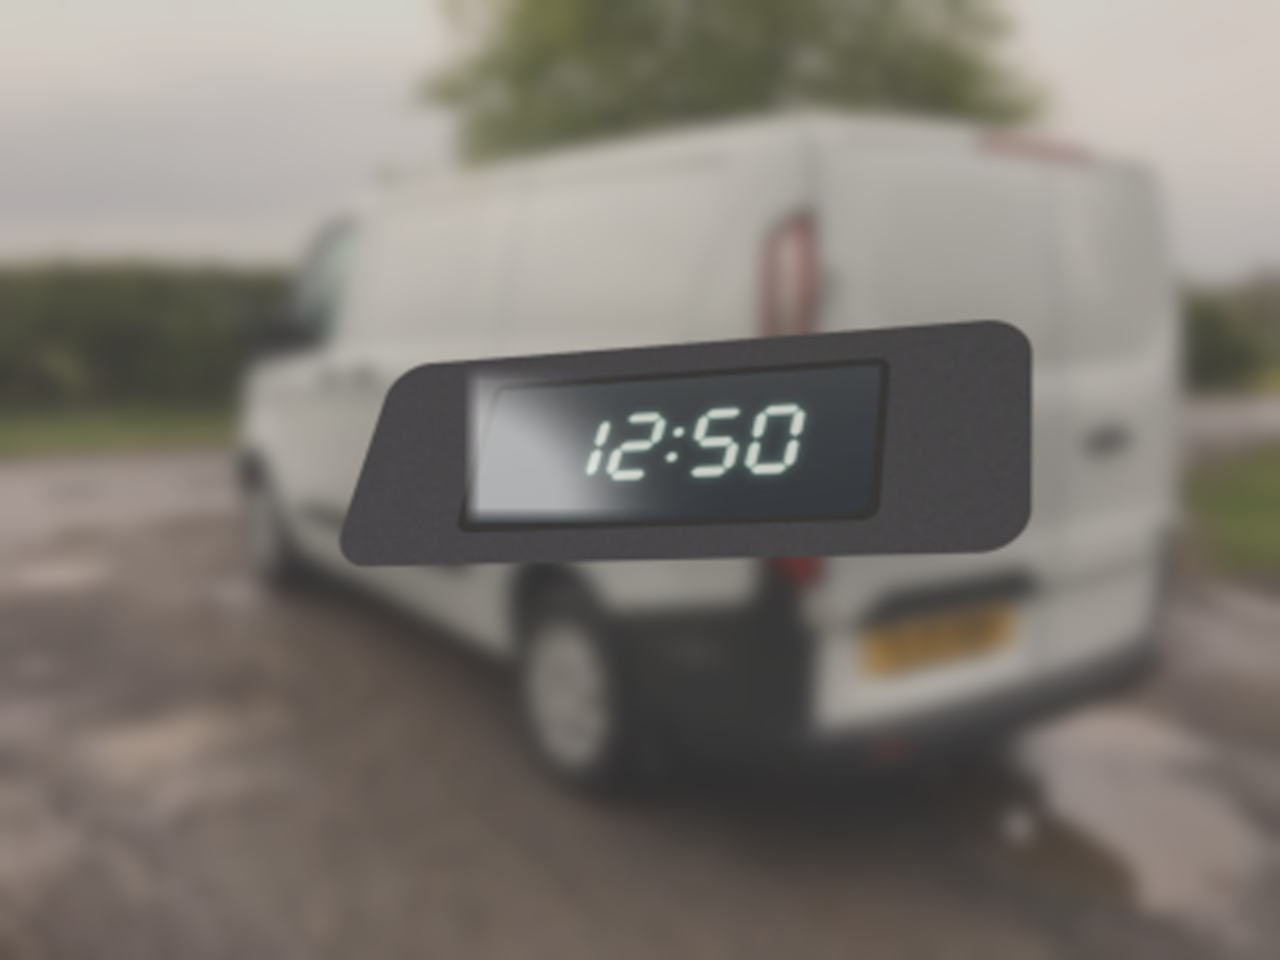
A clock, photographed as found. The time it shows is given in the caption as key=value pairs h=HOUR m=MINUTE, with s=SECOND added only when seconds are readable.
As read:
h=12 m=50
